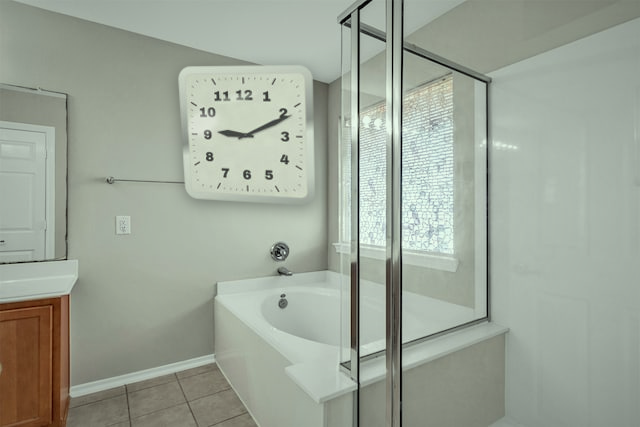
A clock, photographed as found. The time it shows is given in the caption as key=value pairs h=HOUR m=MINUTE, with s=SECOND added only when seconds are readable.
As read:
h=9 m=11
